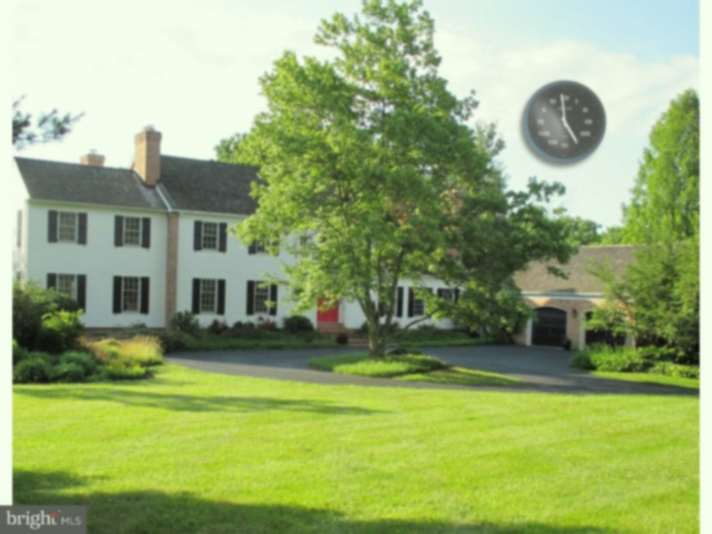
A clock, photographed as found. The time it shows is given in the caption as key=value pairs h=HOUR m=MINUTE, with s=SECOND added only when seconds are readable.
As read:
h=4 m=59
